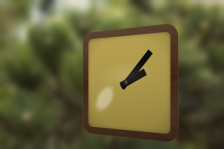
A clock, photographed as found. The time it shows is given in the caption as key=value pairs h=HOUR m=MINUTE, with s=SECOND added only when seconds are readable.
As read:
h=2 m=7
